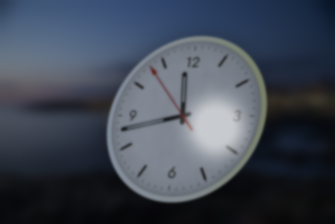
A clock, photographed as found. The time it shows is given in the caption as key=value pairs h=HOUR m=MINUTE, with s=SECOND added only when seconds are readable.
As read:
h=11 m=42 s=53
